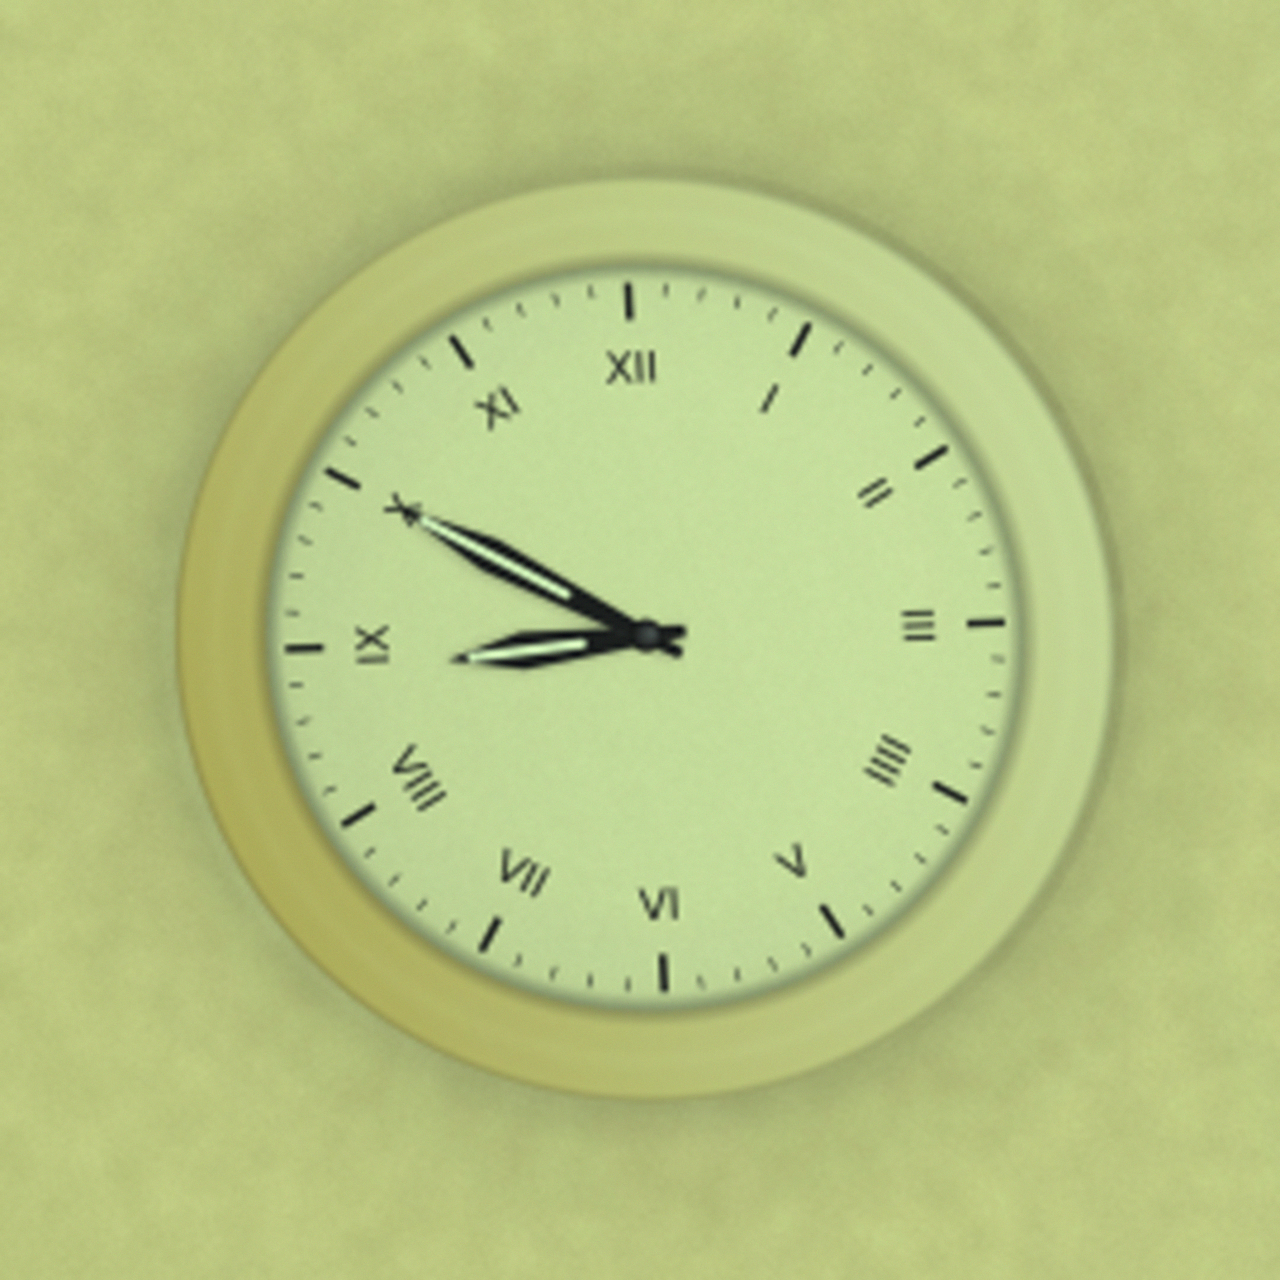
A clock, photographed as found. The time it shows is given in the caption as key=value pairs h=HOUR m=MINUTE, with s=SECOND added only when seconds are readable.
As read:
h=8 m=50
